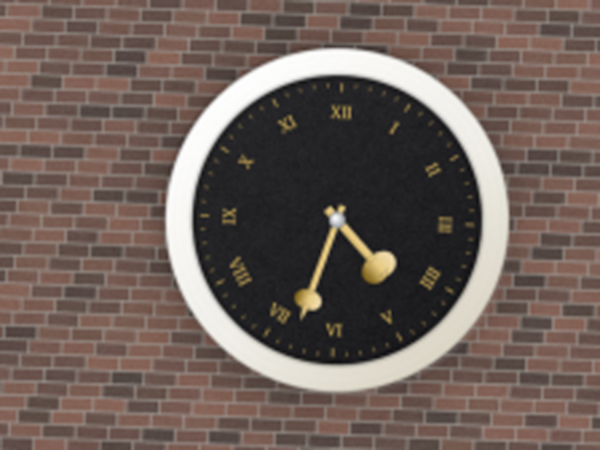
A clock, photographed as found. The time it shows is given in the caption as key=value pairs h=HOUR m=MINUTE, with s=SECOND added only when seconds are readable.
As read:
h=4 m=33
